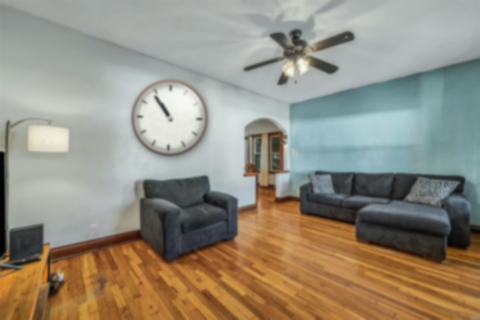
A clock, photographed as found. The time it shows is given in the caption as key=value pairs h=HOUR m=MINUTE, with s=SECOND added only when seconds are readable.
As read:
h=10 m=54
